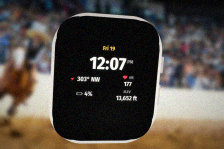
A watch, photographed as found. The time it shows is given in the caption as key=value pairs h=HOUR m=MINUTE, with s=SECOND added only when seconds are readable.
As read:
h=12 m=7
